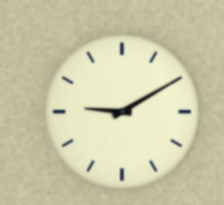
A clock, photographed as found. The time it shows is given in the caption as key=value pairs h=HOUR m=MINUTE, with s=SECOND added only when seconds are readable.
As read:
h=9 m=10
